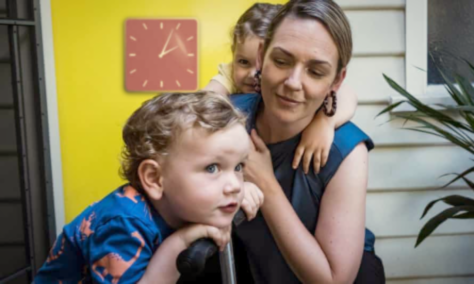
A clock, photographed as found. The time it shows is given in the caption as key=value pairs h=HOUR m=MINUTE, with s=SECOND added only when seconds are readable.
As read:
h=2 m=4
